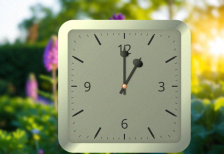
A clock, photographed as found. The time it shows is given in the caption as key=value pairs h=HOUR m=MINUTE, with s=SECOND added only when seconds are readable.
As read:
h=1 m=0
